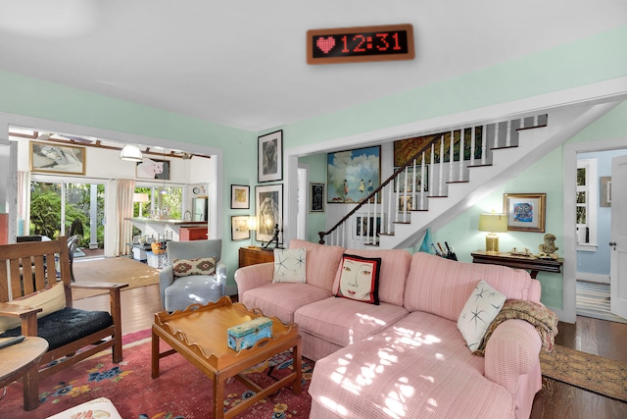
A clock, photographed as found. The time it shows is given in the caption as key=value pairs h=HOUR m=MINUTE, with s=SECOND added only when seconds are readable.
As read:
h=12 m=31
